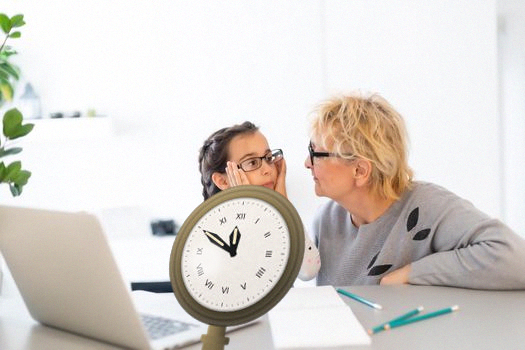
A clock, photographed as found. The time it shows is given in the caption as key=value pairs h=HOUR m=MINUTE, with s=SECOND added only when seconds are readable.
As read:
h=11 m=50
